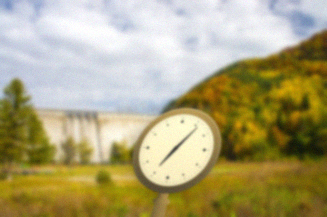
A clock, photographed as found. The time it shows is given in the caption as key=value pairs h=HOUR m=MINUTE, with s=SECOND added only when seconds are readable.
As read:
h=7 m=6
